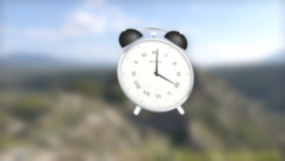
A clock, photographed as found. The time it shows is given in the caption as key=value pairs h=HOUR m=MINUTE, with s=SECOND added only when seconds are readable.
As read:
h=4 m=1
